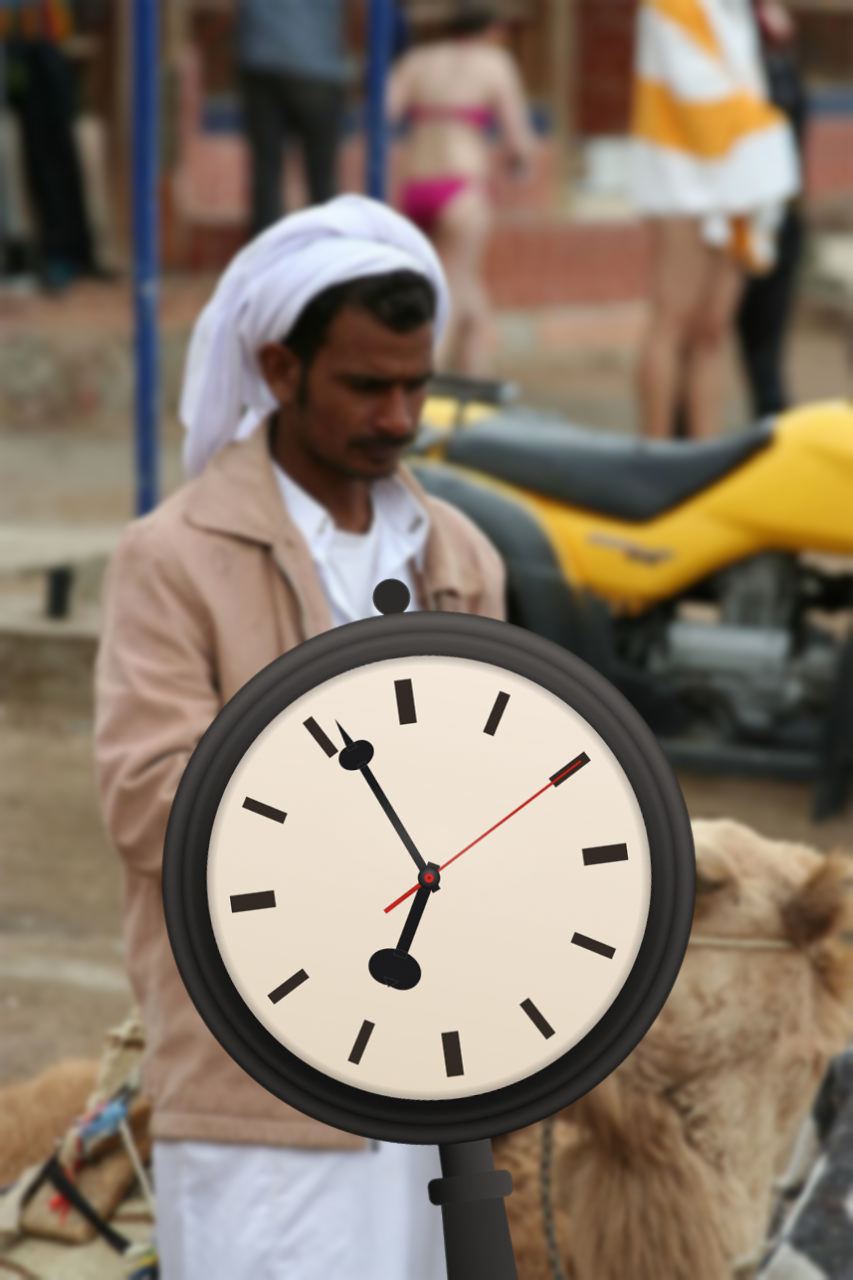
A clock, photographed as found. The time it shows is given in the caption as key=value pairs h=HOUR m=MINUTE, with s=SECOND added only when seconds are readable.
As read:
h=6 m=56 s=10
